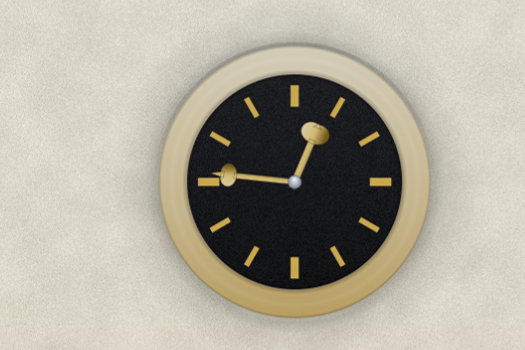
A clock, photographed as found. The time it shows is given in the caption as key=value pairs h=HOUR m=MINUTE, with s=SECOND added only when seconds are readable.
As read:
h=12 m=46
